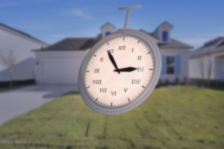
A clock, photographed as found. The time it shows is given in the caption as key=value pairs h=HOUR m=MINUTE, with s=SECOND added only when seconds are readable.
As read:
h=2 m=54
